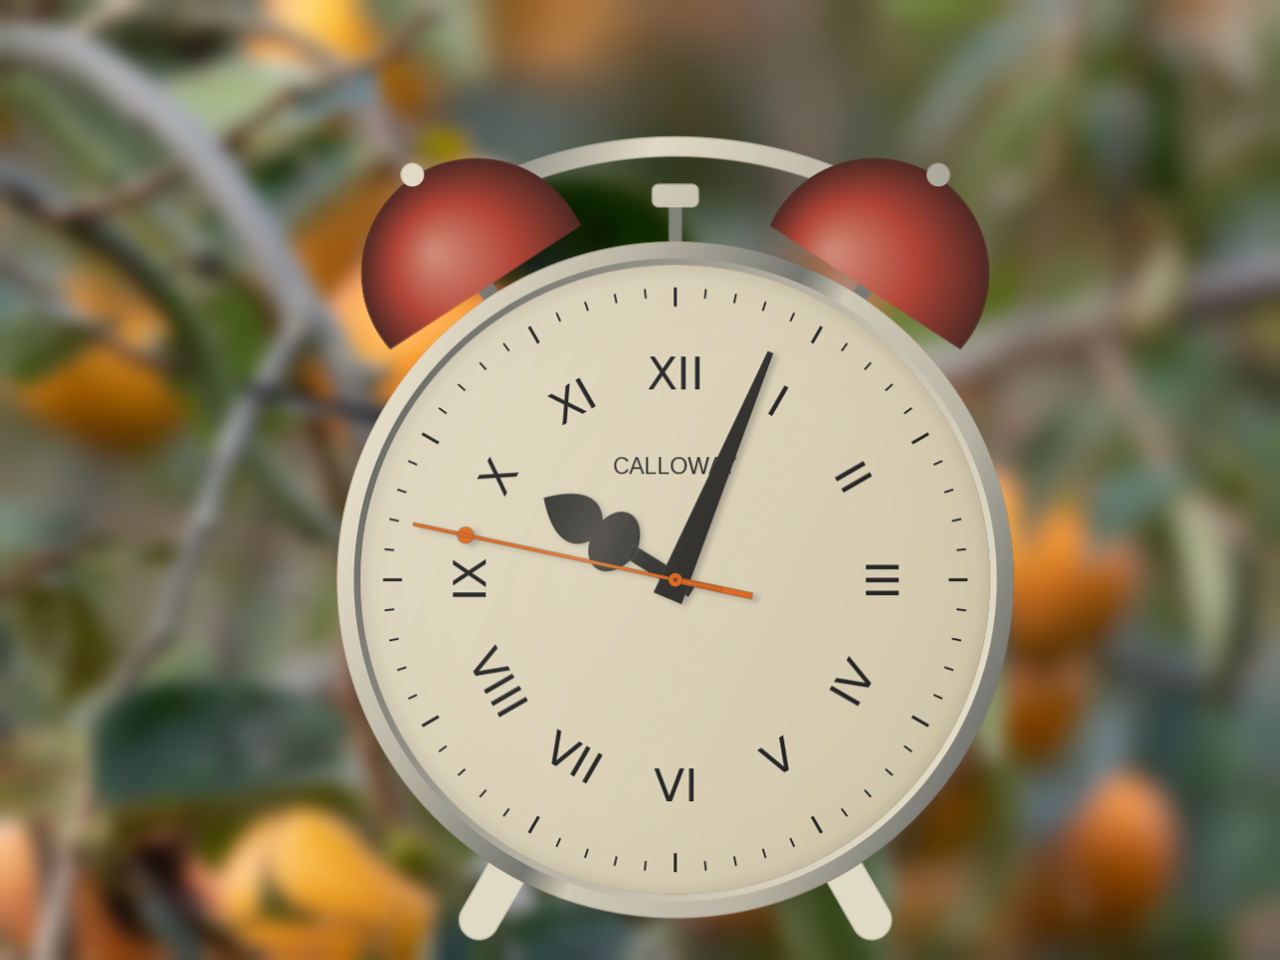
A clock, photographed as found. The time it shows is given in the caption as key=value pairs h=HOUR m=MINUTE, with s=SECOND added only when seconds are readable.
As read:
h=10 m=3 s=47
